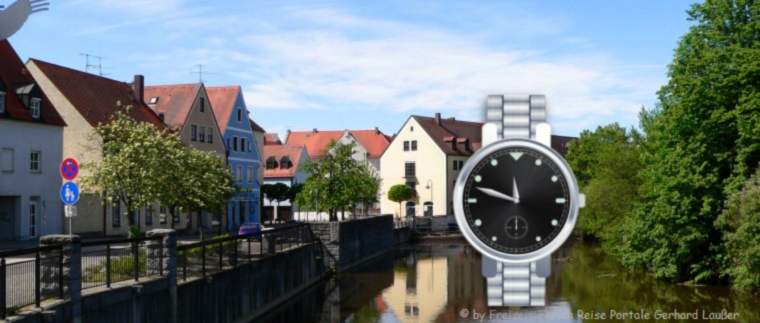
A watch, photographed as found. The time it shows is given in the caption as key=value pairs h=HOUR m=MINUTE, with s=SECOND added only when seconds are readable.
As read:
h=11 m=48
